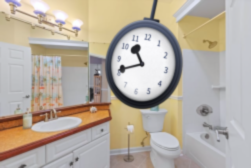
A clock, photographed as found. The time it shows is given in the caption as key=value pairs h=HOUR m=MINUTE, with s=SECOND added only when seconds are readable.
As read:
h=10 m=41
